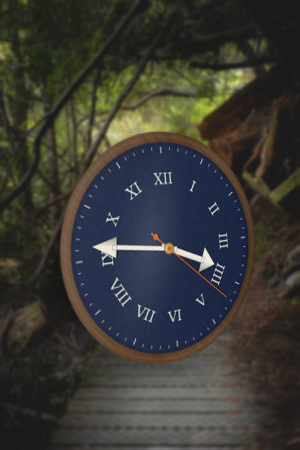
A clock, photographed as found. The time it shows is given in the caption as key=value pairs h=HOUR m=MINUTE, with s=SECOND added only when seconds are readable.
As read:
h=3 m=46 s=22
